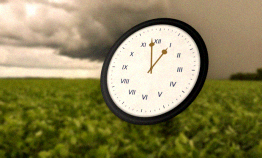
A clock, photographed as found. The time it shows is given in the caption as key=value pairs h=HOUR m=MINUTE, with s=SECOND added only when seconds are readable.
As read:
h=12 m=58
